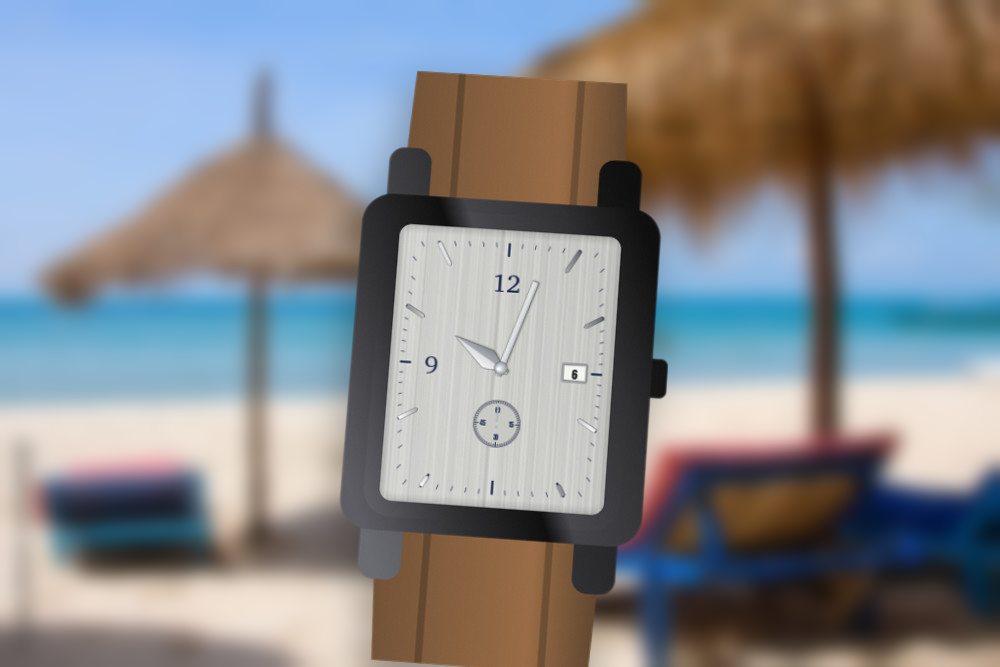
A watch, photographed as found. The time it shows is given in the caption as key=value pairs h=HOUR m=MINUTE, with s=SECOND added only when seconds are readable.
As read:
h=10 m=3
